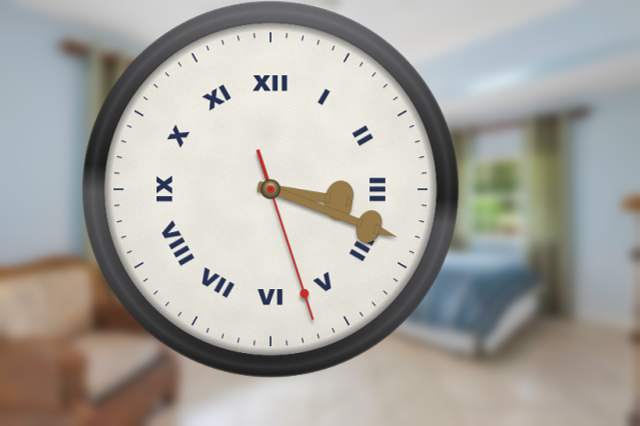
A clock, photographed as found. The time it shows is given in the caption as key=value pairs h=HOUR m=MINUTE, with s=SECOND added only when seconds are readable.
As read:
h=3 m=18 s=27
